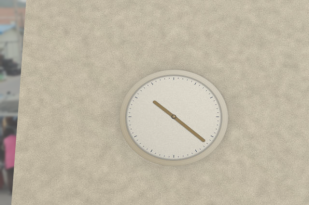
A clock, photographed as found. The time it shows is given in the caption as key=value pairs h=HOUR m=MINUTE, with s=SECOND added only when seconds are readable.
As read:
h=10 m=22
